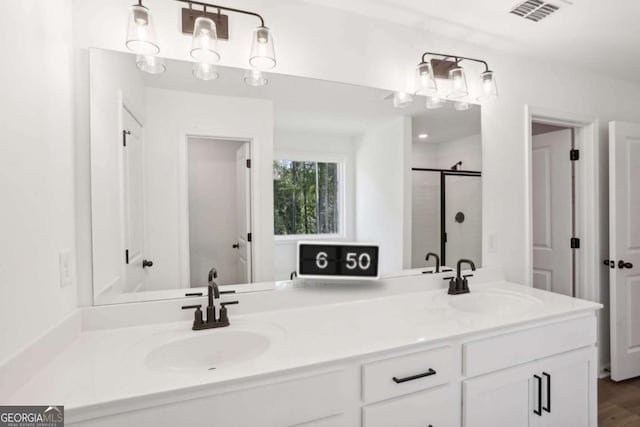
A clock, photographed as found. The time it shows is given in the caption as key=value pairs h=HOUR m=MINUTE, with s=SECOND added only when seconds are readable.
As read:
h=6 m=50
